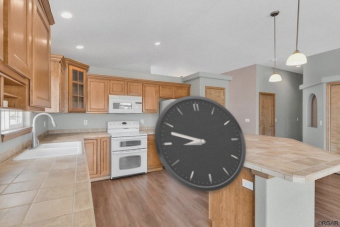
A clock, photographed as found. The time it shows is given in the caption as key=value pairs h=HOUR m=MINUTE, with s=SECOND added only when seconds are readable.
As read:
h=8 m=48
